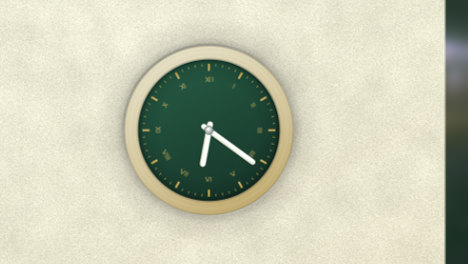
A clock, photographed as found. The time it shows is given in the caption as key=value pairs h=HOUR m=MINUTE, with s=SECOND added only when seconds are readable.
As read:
h=6 m=21
